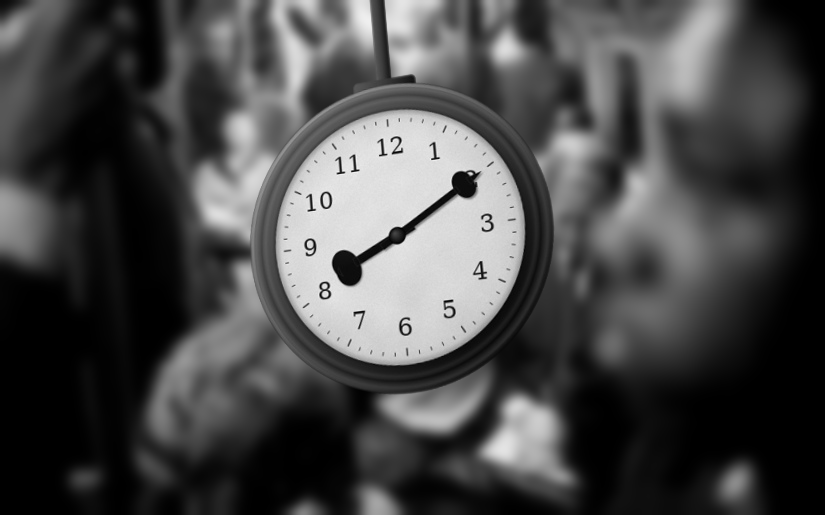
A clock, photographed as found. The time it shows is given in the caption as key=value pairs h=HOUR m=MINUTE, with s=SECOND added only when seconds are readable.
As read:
h=8 m=10
